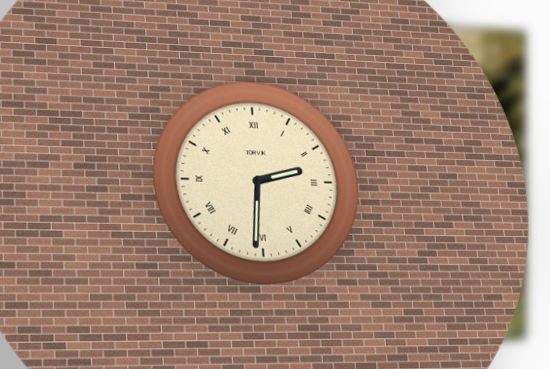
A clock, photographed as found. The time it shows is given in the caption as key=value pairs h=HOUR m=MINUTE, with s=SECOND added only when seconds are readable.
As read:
h=2 m=31
